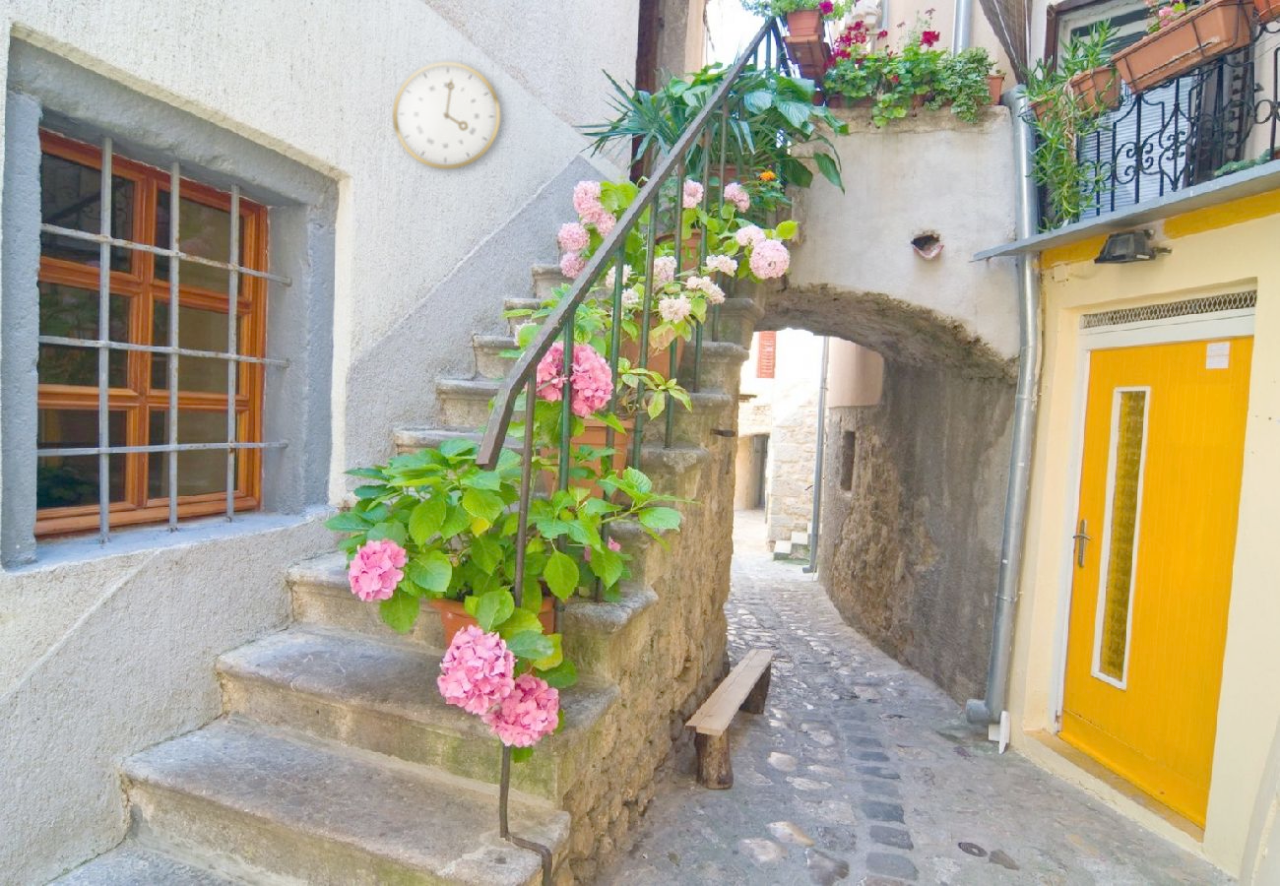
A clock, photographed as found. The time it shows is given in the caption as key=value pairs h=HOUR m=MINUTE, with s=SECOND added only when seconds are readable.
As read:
h=4 m=1
